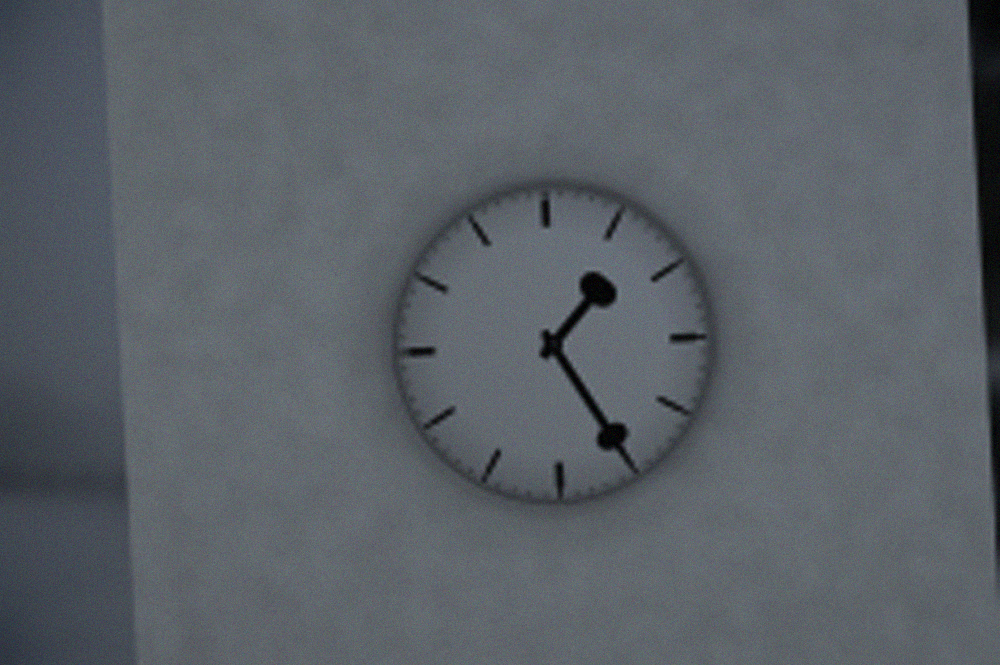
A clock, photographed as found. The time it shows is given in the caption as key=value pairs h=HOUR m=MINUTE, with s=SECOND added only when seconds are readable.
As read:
h=1 m=25
